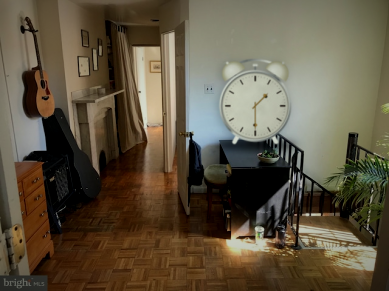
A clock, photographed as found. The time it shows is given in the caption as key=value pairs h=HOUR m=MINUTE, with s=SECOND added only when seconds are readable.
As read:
h=1 m=30
